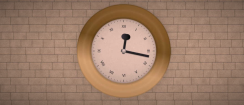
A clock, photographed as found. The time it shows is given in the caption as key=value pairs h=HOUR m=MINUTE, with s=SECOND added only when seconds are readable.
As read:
h=12 m=17
